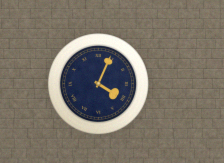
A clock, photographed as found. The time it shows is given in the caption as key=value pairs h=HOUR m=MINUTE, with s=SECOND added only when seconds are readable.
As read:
h=4 m=4
